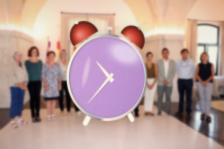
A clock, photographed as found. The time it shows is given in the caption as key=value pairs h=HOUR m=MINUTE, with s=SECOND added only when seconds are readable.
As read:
h=10 m=37
